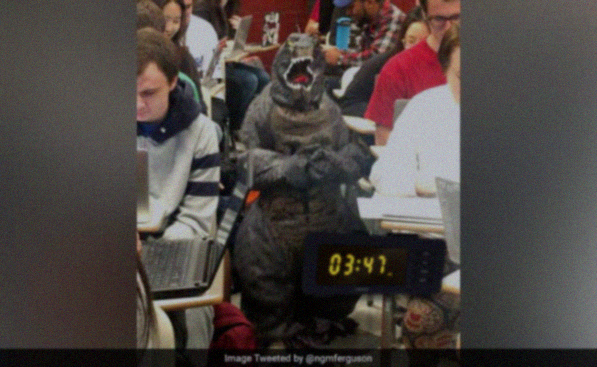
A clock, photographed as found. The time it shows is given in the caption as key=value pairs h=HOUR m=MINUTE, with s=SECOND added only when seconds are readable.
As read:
h=3 m=47
